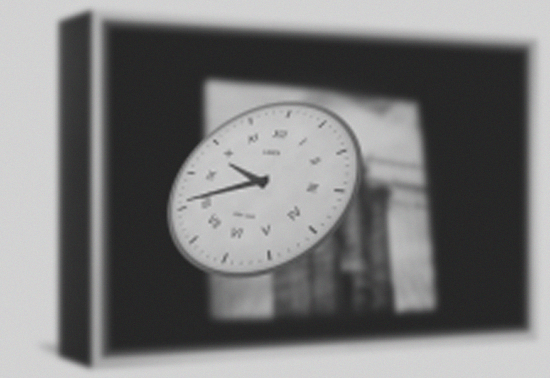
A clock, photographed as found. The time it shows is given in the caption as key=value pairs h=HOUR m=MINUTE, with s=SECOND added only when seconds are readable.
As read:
h=9 m=41
